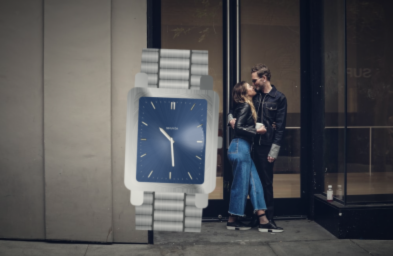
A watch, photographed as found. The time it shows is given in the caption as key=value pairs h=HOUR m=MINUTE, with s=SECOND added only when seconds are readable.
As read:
h=10 m=29
